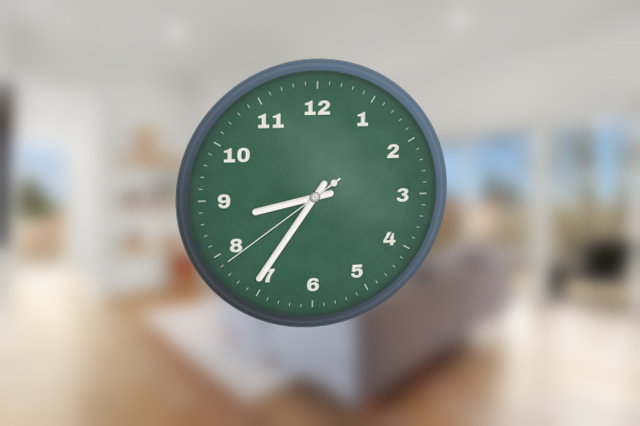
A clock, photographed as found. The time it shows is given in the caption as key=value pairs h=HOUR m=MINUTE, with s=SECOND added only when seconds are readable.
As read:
h=8 m=35 s=39
